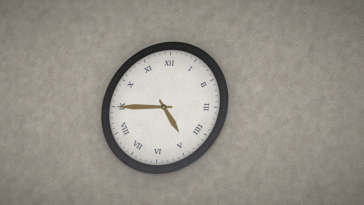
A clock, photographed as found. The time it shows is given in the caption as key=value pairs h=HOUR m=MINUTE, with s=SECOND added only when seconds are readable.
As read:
h=4 m=45
